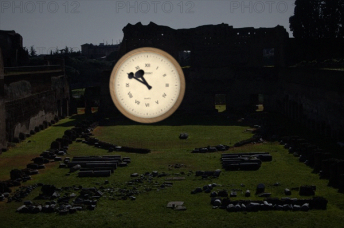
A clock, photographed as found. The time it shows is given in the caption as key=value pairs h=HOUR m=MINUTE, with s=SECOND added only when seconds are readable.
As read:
h=10 m=50
